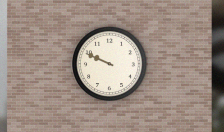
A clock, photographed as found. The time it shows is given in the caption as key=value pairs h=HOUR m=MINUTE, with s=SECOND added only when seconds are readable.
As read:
h=9 m=49
